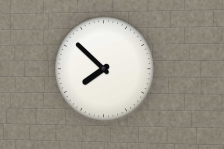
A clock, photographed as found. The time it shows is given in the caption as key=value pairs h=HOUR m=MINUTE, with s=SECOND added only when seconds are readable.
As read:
h=7 m=52
